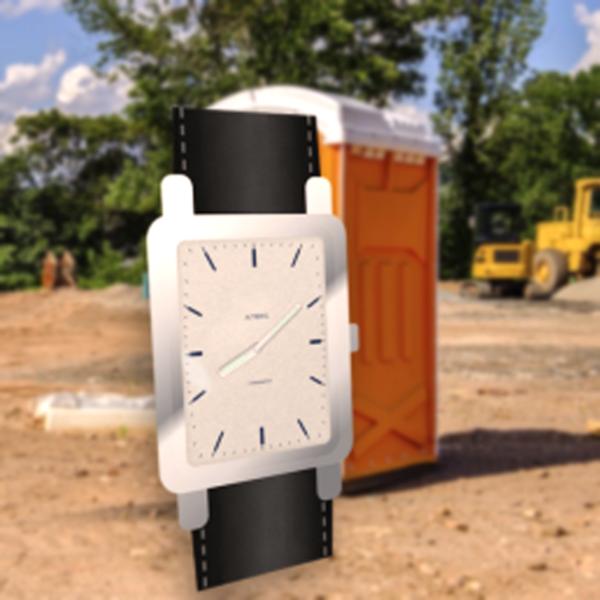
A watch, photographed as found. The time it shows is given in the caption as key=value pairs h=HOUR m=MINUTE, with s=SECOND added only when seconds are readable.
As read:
h=8 m=9
